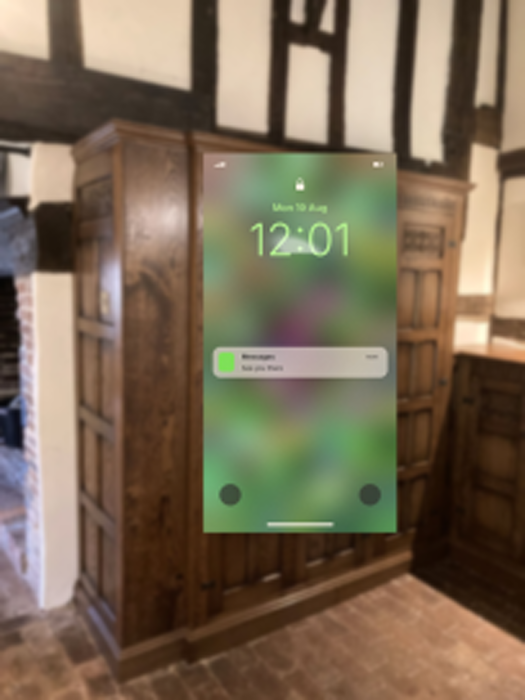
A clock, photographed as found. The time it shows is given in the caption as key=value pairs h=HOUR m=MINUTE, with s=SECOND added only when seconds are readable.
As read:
h=12 m=1
